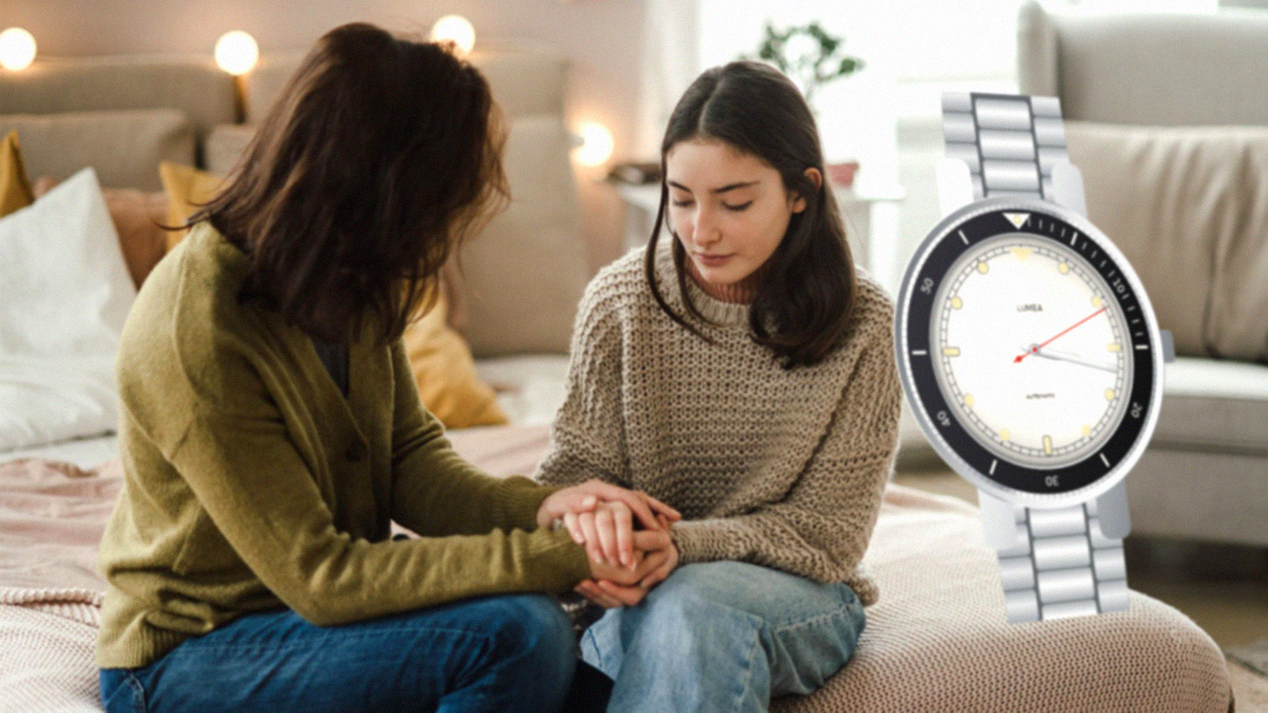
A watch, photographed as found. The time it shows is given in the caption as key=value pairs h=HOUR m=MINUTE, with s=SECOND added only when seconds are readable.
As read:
h=3 m=17 s=11
